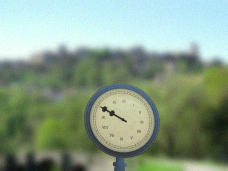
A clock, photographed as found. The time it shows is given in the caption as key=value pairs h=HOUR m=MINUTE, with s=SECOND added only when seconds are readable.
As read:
h=9 m=49
